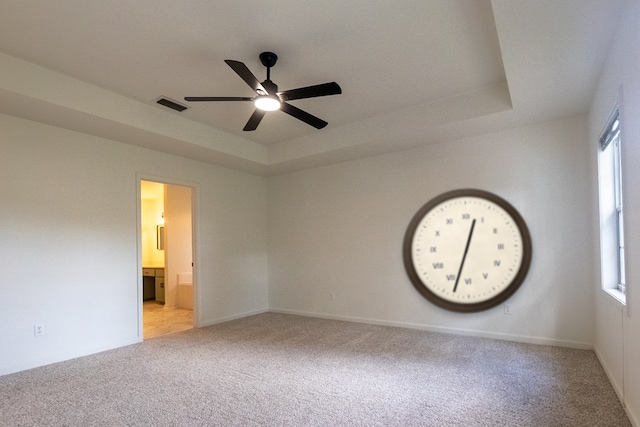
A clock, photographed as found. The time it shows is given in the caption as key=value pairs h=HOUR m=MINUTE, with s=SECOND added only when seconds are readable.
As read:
h=12 m=33
